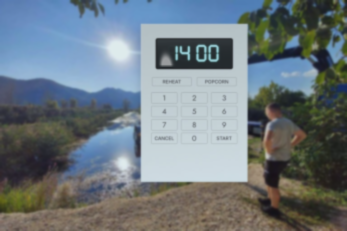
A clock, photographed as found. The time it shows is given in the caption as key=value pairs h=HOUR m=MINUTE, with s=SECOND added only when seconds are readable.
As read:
h=14 m=0
